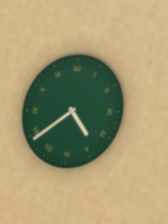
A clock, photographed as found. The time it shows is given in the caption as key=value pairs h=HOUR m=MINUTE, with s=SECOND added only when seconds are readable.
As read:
h=4 m=39
